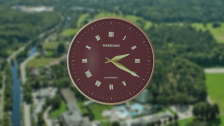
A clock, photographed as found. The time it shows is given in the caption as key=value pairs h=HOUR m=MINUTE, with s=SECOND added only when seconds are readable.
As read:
h=2 m=20
